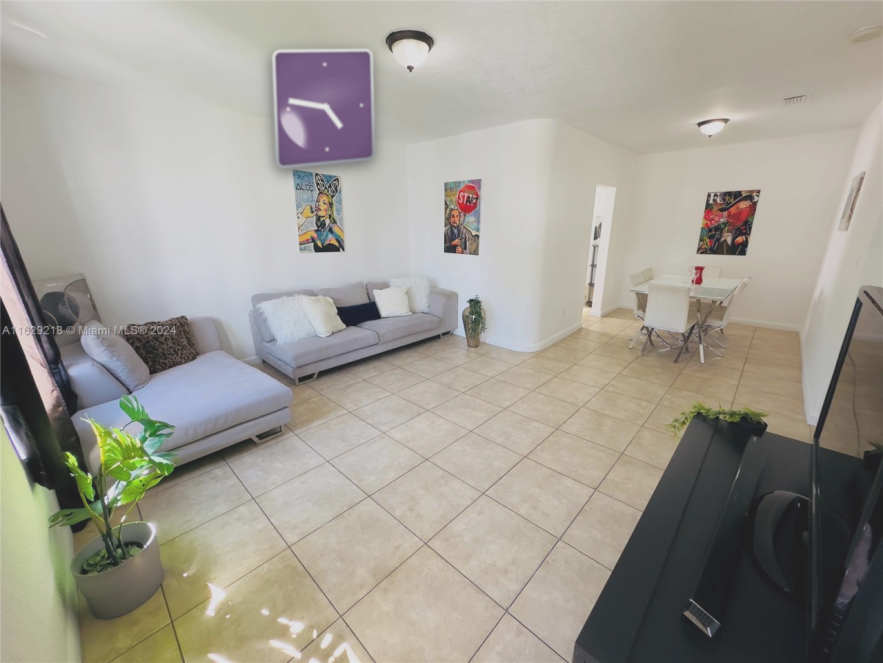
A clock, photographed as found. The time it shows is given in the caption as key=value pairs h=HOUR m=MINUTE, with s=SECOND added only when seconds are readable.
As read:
h=4 m=47
